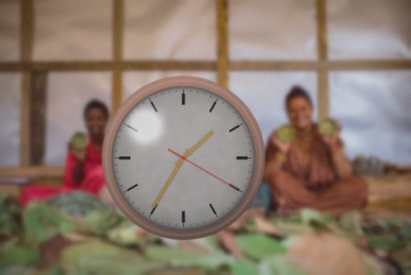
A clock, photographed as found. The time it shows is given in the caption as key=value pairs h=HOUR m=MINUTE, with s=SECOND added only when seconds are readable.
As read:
h=1 m=35 s=20
